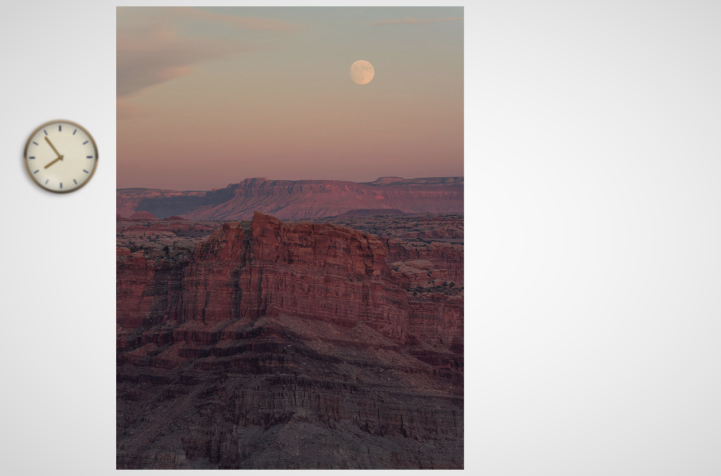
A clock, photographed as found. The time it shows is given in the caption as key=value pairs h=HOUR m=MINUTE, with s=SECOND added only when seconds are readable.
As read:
h=7 m=54
